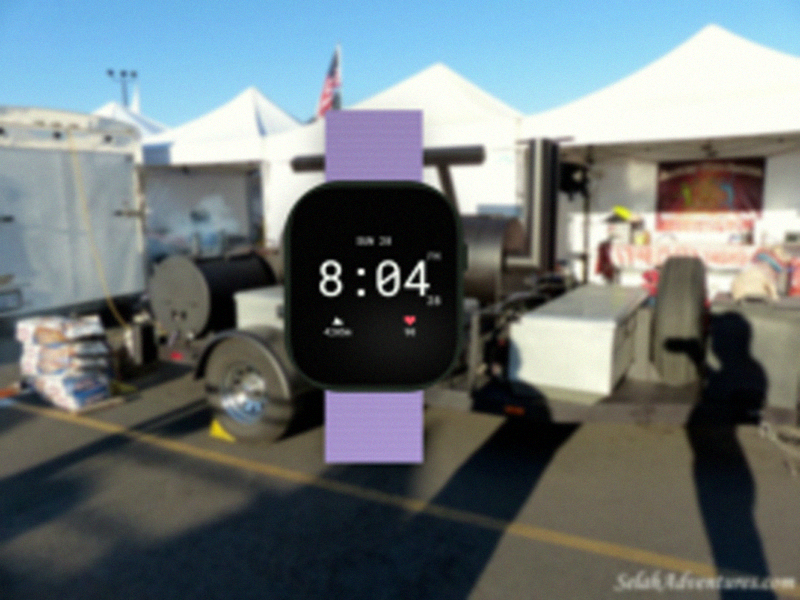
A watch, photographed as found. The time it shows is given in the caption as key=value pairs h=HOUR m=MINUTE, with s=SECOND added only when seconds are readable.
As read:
h=8 m=4
